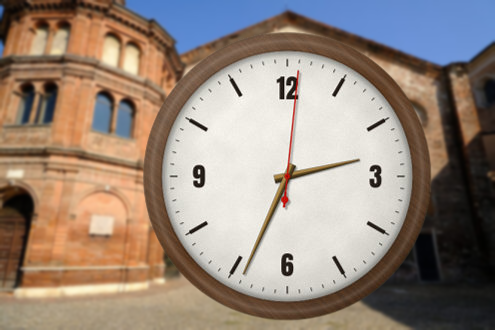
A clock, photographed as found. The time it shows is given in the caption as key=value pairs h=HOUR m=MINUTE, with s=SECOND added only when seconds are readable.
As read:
h=2 m=34 s=1
